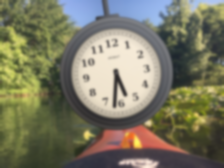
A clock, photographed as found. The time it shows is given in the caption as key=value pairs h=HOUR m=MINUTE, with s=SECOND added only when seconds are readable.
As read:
h=5 m=32
